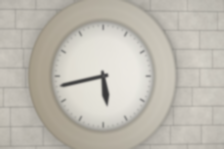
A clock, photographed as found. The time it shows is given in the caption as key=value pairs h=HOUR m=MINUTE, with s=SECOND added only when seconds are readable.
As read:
h=5 m=43
